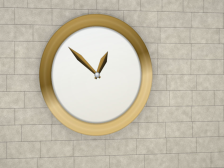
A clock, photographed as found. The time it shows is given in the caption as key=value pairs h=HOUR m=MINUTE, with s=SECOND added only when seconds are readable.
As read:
h=12 m=52
